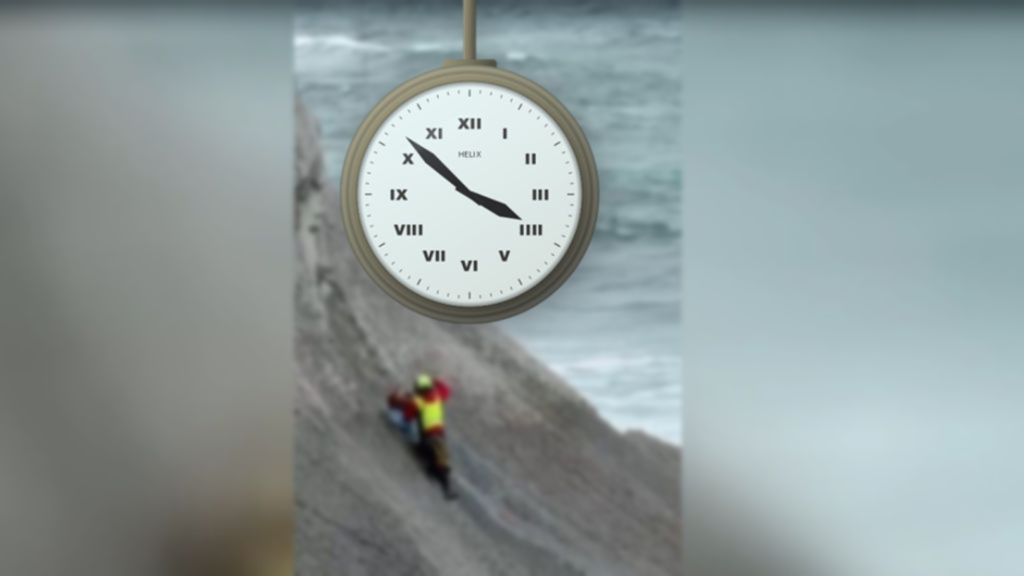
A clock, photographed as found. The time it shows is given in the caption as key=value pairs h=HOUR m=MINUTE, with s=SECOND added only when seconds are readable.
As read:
h=3 m=52
